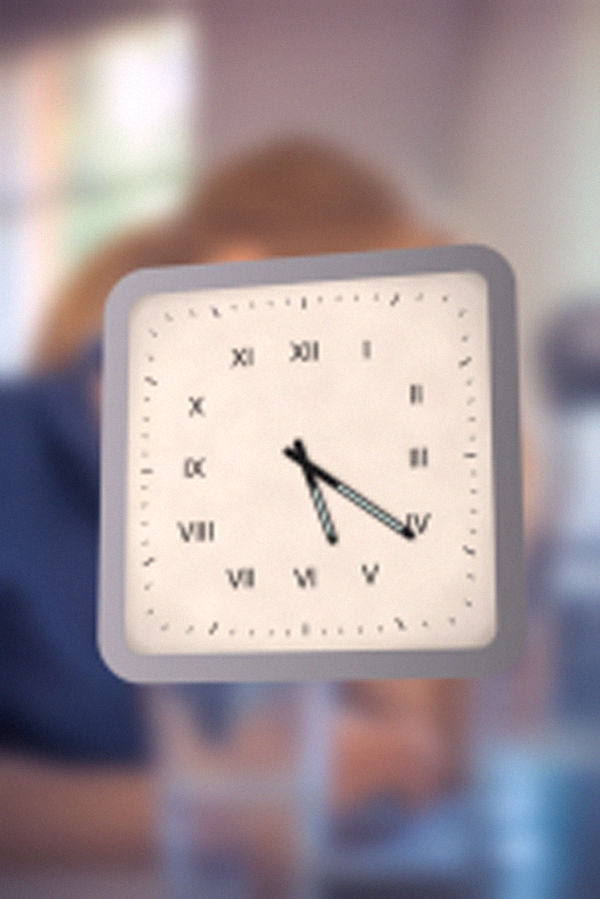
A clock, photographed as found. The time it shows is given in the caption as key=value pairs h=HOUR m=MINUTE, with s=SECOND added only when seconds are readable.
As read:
h=5 m=21
